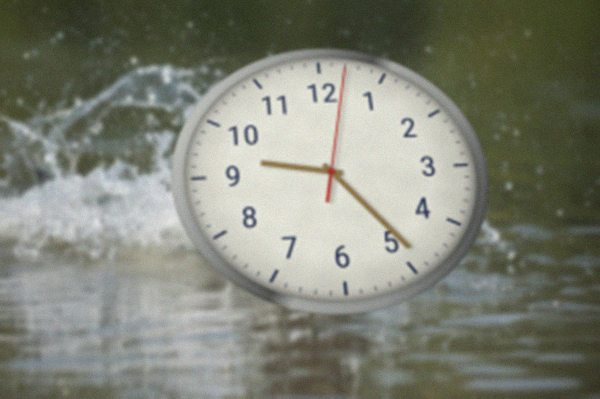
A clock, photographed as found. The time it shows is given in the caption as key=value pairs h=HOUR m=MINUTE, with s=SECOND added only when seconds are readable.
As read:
h=9 m=24 s=2
